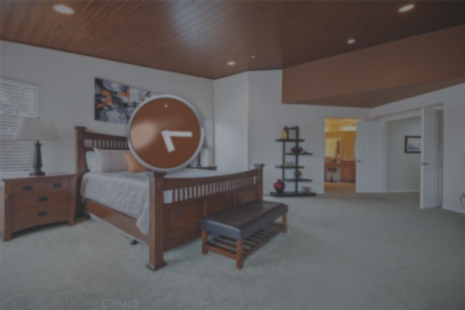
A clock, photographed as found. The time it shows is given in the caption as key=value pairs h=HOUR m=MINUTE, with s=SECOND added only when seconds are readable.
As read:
h=5 m=15
